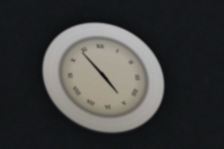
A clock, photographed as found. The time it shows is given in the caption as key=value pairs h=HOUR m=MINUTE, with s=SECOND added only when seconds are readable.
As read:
h=4 m=54
